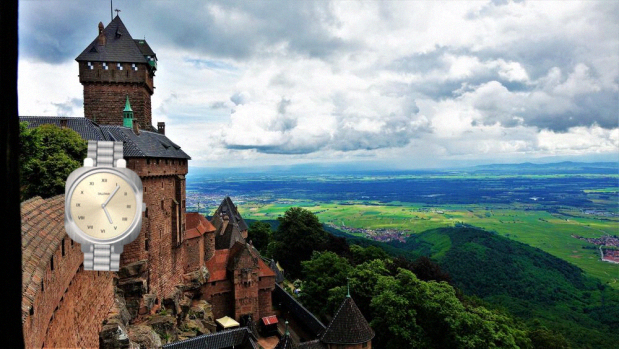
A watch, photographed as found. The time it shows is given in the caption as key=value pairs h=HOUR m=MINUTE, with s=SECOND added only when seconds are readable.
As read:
h=5 m=6
